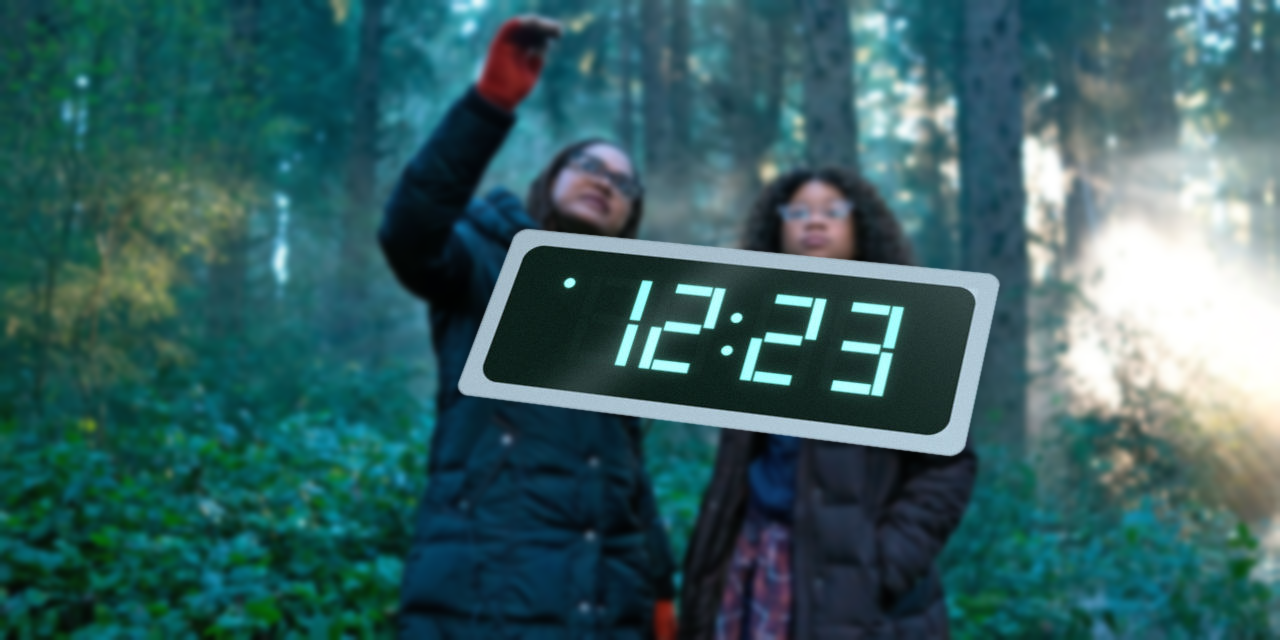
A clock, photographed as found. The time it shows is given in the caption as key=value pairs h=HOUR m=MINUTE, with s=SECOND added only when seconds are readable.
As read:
h=12 m=23
